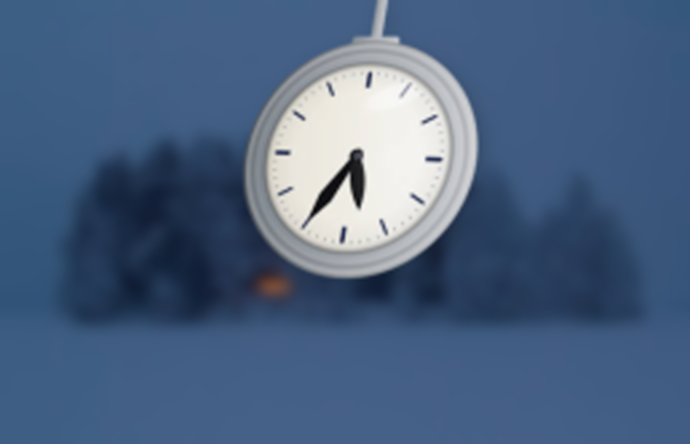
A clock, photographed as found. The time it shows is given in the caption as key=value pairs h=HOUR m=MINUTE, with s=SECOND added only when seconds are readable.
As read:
h=5 m=35
